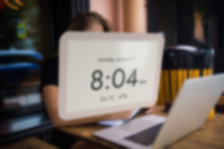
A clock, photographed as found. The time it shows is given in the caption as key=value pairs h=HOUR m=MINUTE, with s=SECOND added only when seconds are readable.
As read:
h=8 m=4
